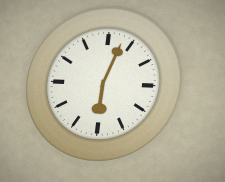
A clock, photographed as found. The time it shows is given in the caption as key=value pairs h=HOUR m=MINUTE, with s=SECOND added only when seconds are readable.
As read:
h=6 m=3
